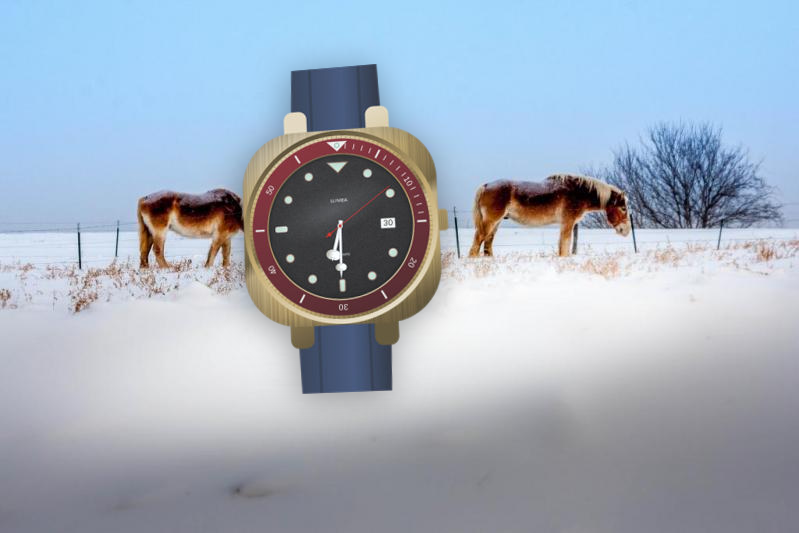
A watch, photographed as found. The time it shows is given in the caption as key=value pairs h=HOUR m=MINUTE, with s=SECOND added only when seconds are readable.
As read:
h=6 m=30 s=9
